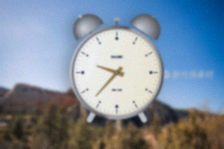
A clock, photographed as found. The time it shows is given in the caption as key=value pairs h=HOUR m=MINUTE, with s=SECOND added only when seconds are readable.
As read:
h=9 m=37
